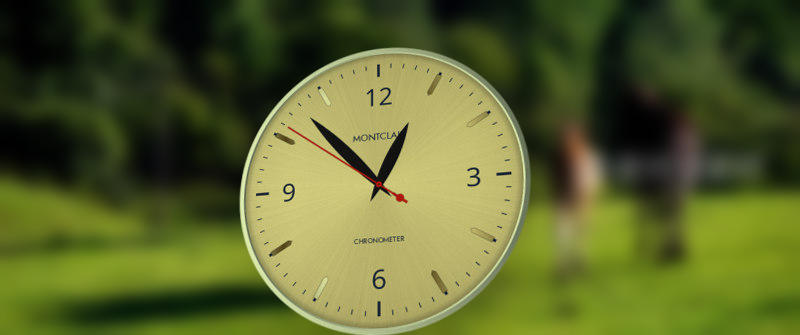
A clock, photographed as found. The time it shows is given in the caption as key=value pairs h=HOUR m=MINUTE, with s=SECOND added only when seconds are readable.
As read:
h=12 m=52 s=51
